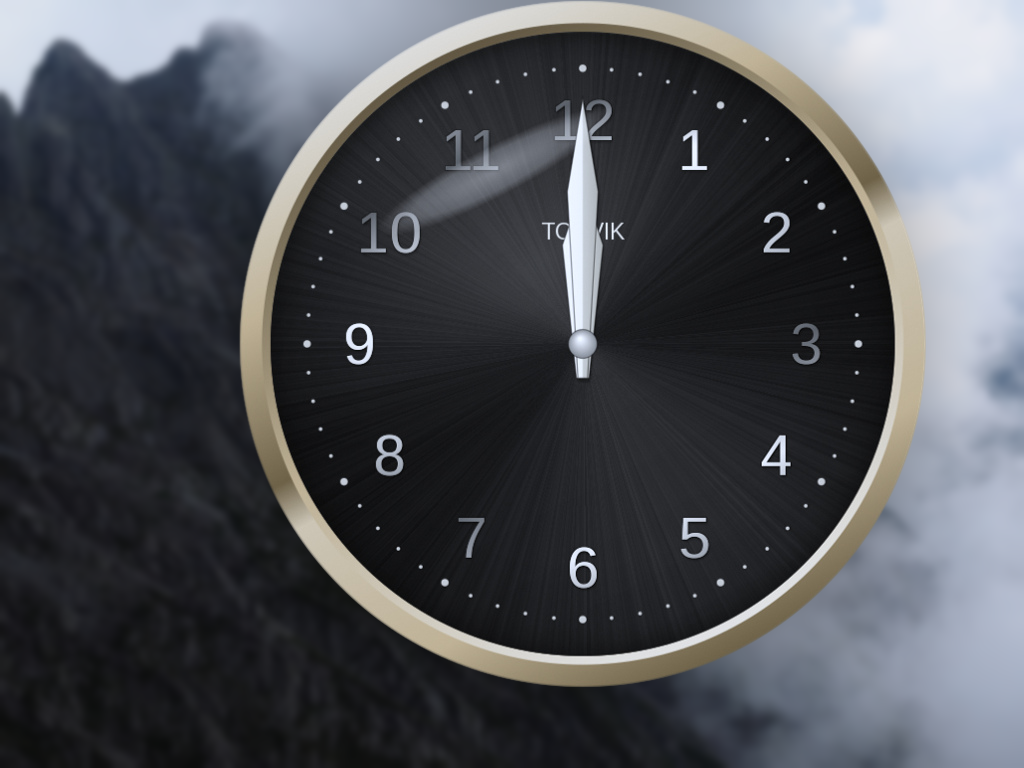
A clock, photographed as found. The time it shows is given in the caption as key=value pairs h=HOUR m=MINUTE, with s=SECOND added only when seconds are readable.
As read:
h=12 m=0
